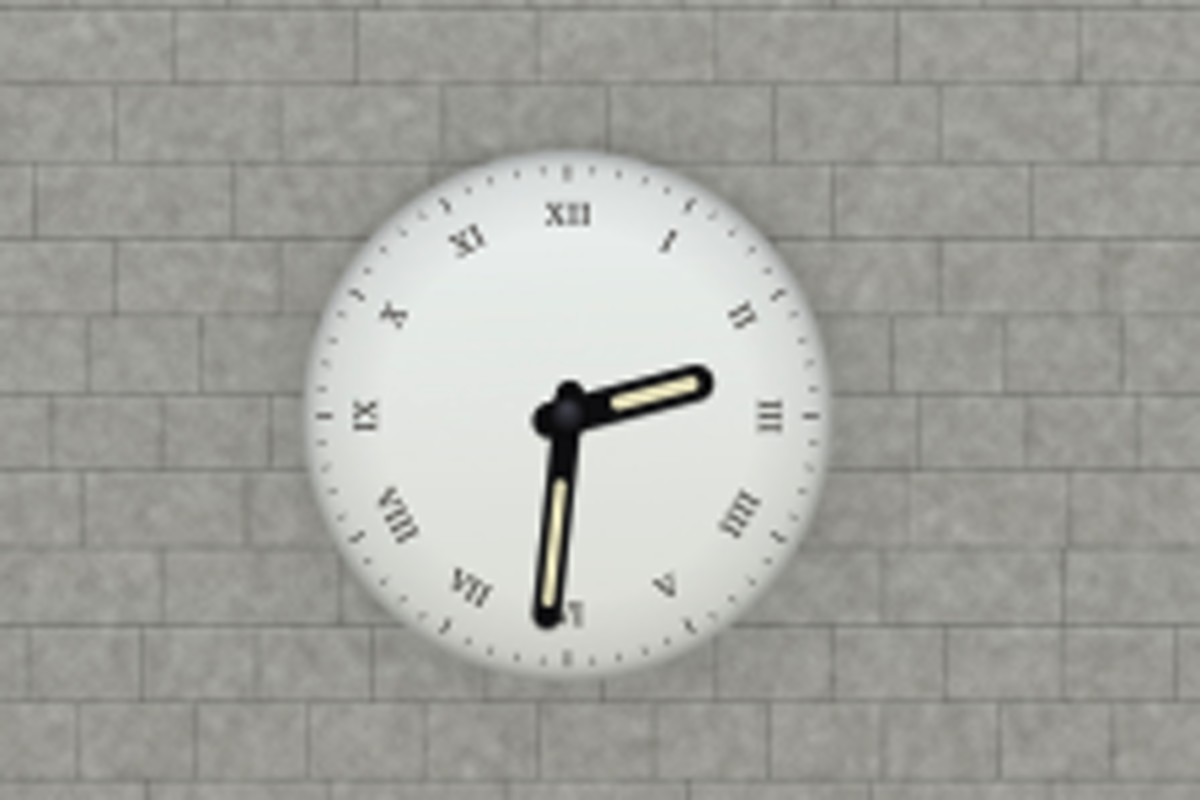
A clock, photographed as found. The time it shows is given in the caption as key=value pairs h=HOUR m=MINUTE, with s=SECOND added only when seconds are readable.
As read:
h=2 m=31
